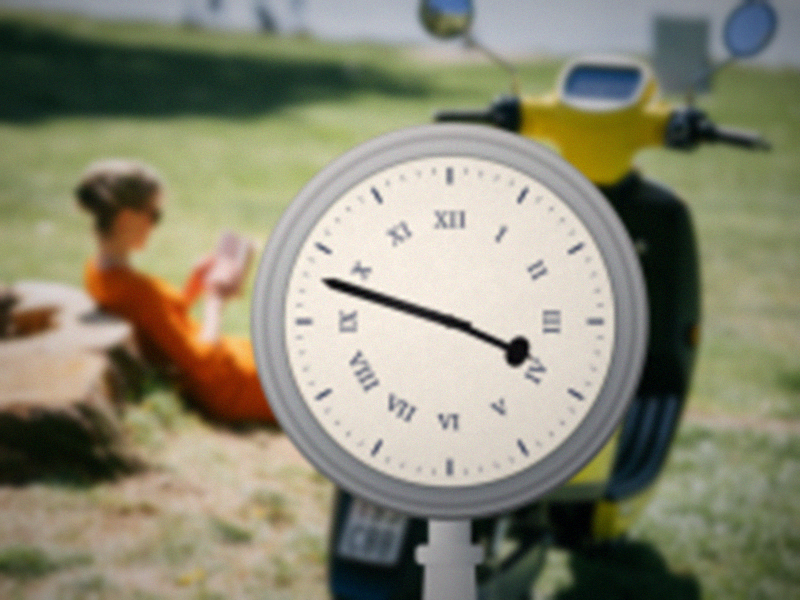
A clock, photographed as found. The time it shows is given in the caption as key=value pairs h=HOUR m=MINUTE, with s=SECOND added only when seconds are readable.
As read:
h=3 m=48
